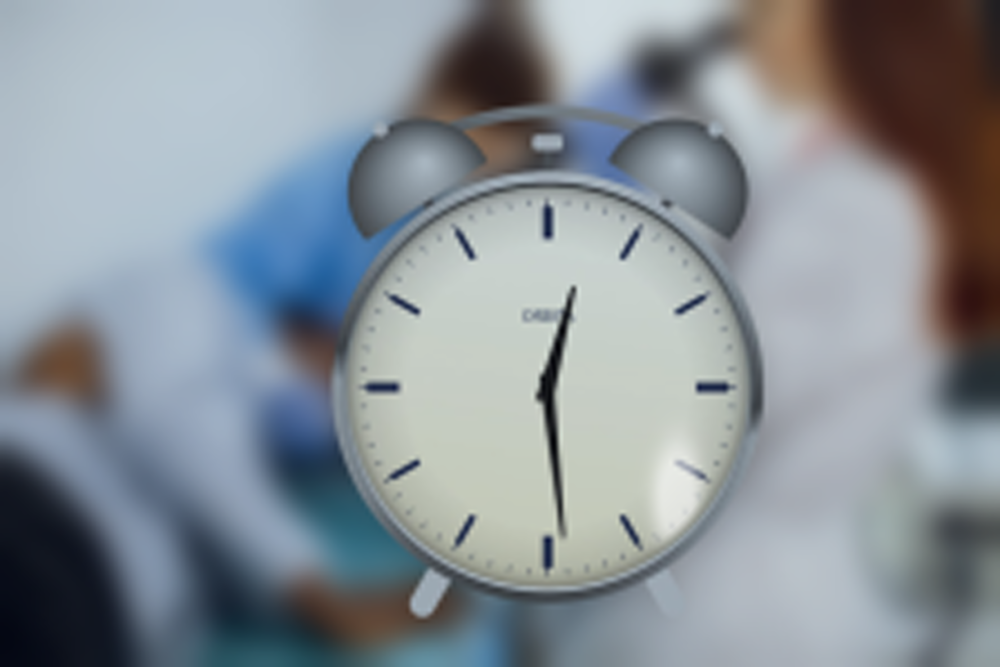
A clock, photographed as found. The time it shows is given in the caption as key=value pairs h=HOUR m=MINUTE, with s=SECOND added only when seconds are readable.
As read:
h=12 m=29
